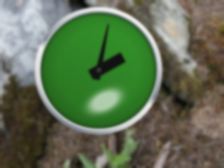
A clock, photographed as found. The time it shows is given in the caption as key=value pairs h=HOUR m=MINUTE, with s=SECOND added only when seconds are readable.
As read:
h=2 m=2
